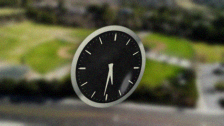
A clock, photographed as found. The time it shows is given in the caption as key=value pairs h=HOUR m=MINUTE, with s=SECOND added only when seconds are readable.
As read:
h=5 m=31
